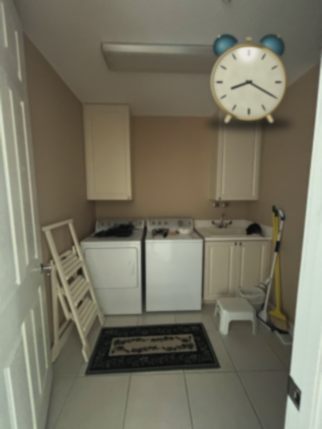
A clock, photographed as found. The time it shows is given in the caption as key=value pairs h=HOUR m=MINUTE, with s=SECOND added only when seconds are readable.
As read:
h=8 m=20
